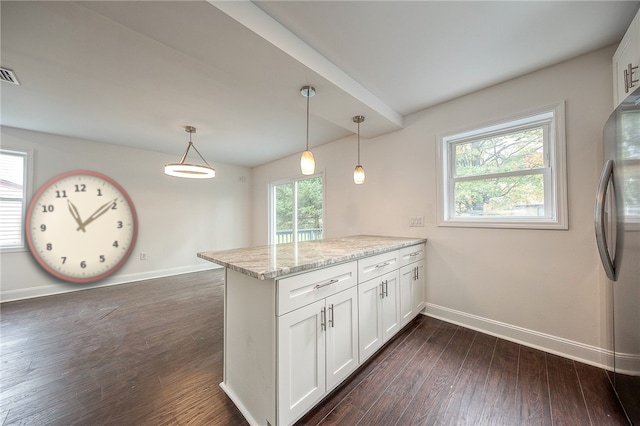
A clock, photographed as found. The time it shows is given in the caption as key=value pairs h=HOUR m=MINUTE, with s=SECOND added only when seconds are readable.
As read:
h=11 m=9
